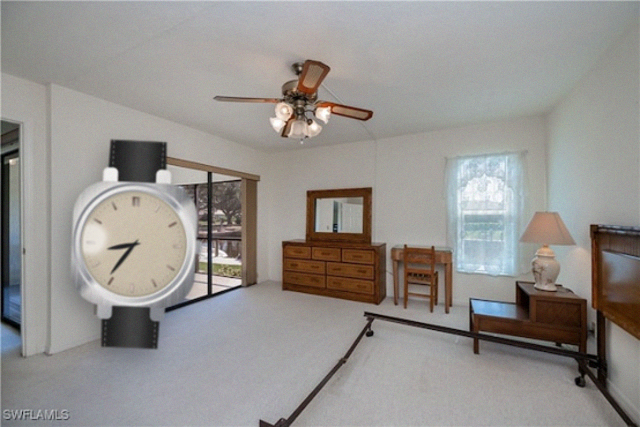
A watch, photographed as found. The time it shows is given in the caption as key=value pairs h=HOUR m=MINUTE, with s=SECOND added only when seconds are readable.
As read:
h=8 m=36
